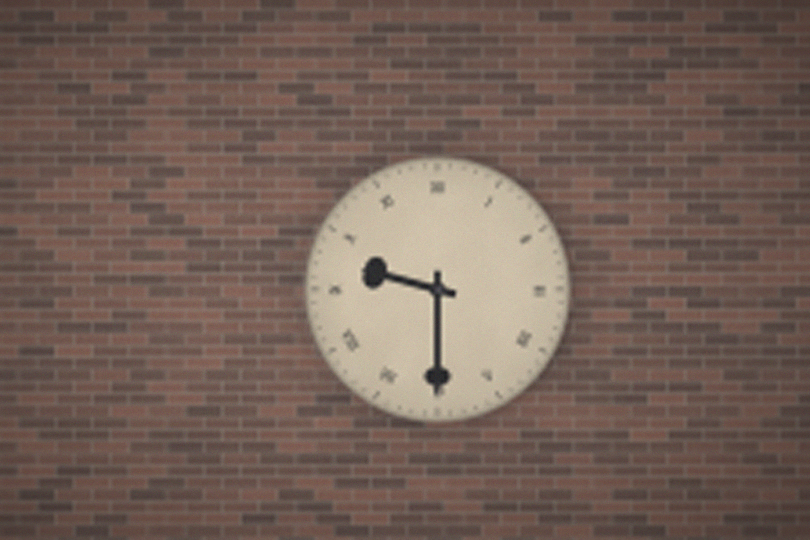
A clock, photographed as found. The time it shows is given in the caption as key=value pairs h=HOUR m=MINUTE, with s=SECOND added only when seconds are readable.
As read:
h=9 m=30
